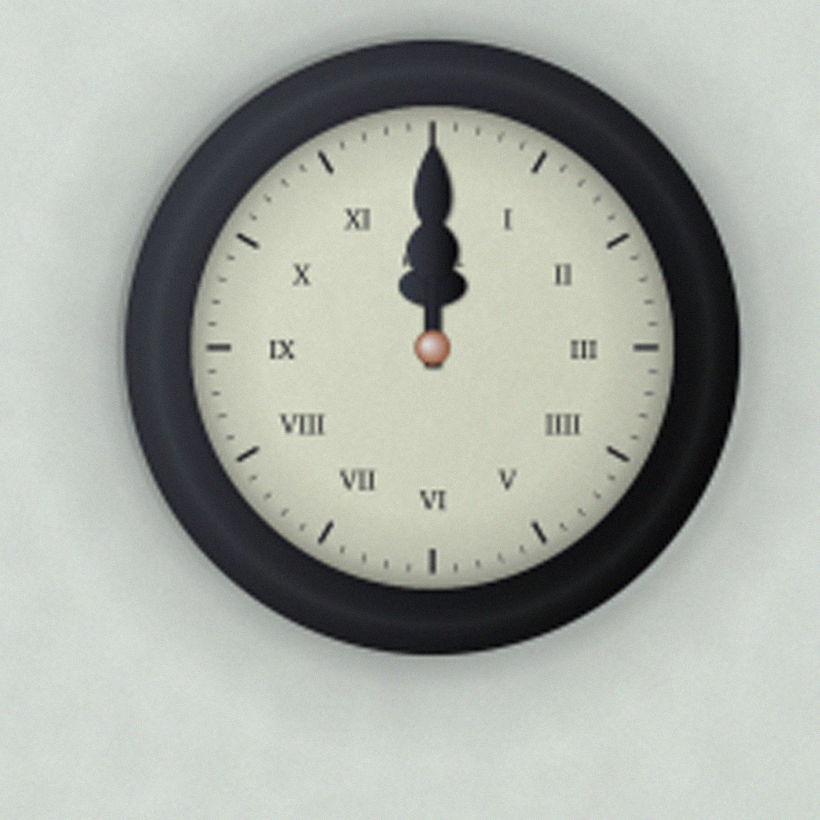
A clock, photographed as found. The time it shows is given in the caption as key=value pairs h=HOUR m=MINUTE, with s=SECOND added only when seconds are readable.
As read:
h=12 m=0
